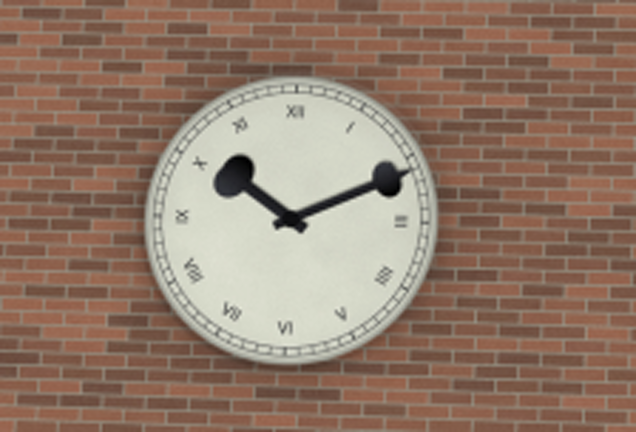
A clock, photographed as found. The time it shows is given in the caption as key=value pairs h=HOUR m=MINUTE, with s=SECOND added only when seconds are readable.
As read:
h=10 m=11
